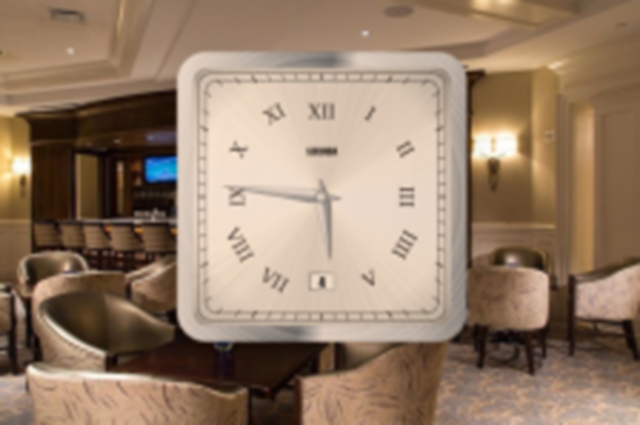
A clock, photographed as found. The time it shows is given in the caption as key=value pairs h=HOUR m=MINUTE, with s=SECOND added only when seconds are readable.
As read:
h=5 m=46
